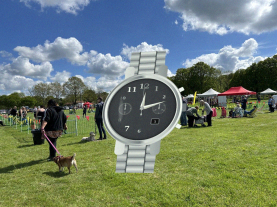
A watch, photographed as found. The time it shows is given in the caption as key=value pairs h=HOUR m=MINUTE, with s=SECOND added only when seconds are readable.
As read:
h=12 m=12
